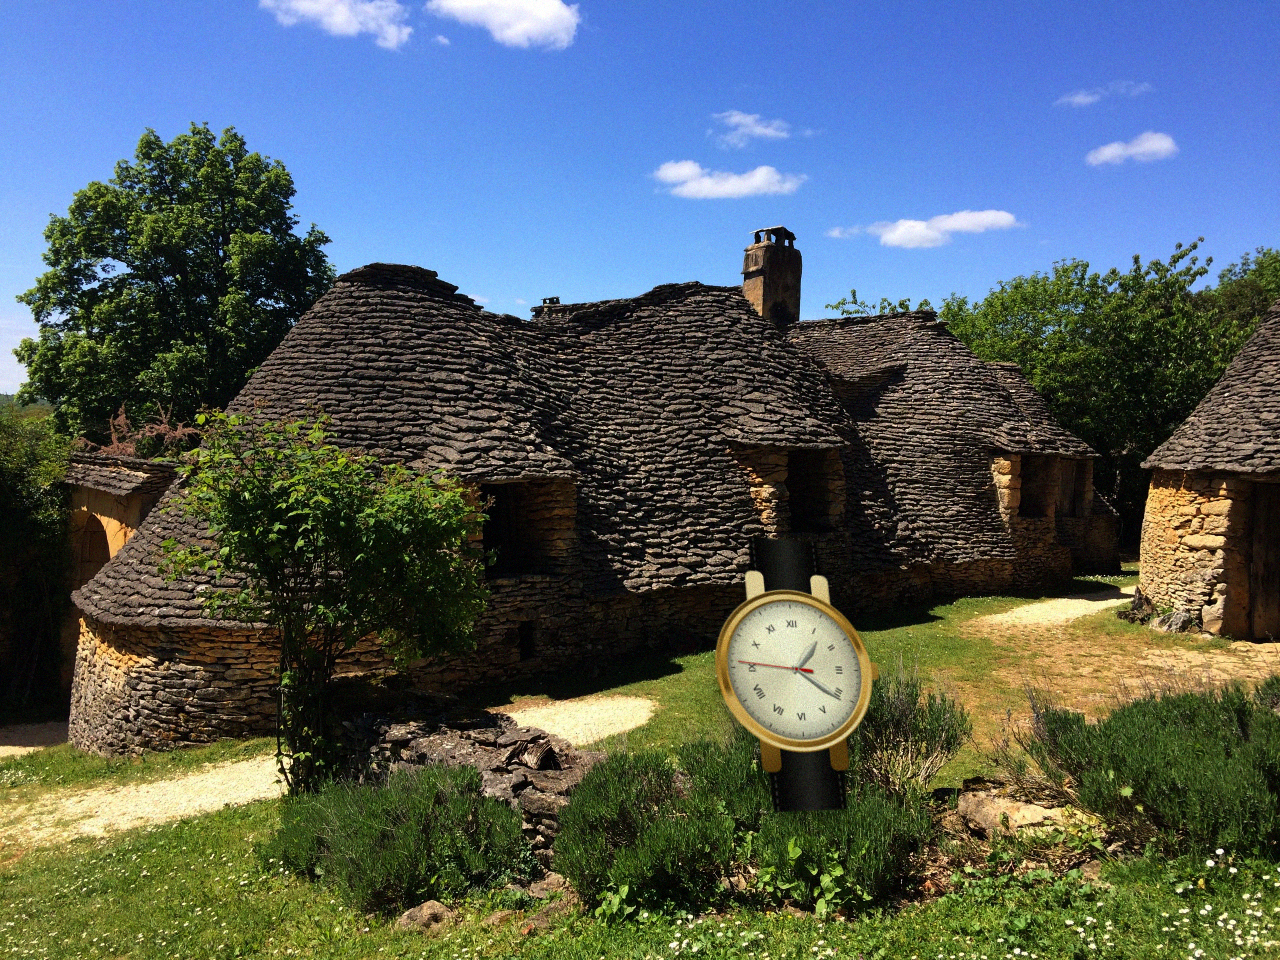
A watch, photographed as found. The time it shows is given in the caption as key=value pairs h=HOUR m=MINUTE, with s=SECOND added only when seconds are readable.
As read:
h=1 m=20 s=46
